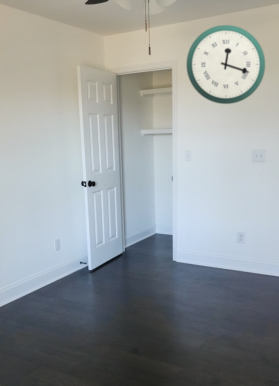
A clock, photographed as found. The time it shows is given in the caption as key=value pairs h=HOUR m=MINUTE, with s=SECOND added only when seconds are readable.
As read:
h=12 m=18
